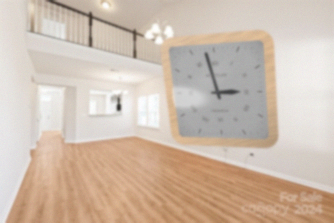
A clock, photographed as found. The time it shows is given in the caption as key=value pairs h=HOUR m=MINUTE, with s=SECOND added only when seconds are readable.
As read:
h=2 m=58
